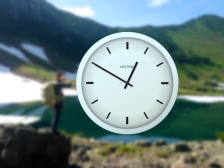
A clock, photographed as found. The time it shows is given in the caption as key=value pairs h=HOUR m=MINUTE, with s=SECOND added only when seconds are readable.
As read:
h=12 m=50
